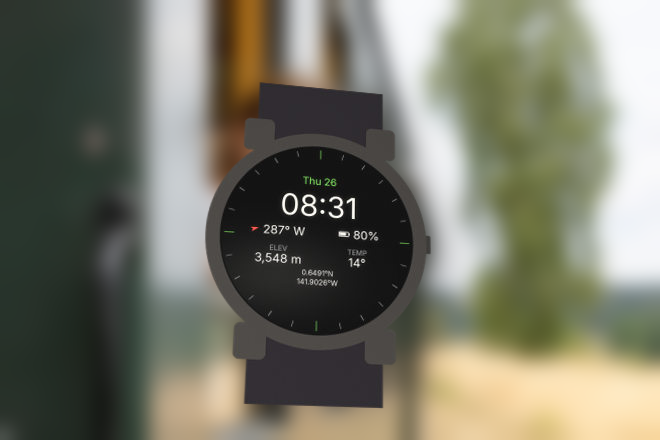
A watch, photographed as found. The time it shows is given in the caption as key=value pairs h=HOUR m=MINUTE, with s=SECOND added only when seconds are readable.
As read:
h=8 m=31
